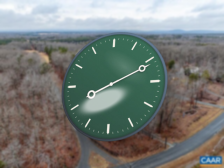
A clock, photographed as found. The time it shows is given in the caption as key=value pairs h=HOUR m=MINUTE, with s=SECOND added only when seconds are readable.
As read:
h=8 m=11
